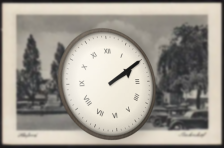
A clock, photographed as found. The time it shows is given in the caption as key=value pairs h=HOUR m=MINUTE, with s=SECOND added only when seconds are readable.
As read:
h=2 m=10
